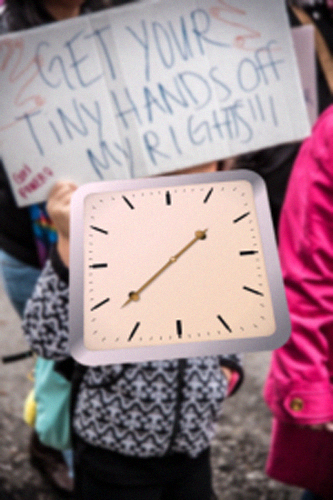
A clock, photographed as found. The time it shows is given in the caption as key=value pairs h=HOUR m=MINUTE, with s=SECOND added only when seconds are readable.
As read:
h=1 m=38
